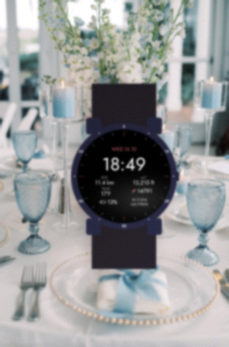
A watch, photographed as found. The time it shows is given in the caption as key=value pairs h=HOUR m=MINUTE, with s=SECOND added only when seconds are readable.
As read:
h=18 m=49
